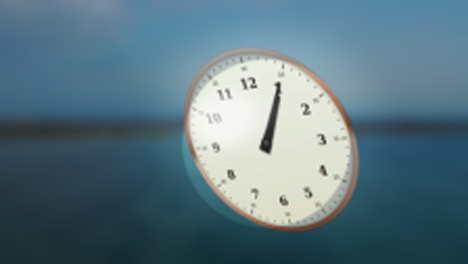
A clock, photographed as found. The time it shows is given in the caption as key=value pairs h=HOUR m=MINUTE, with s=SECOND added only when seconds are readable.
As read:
h=1 m=5
